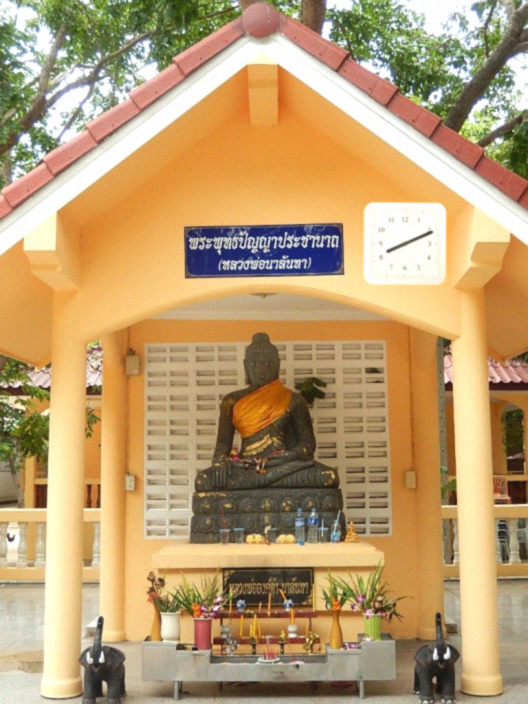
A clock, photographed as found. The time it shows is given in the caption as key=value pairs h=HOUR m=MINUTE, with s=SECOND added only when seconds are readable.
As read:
h=8 m=11
